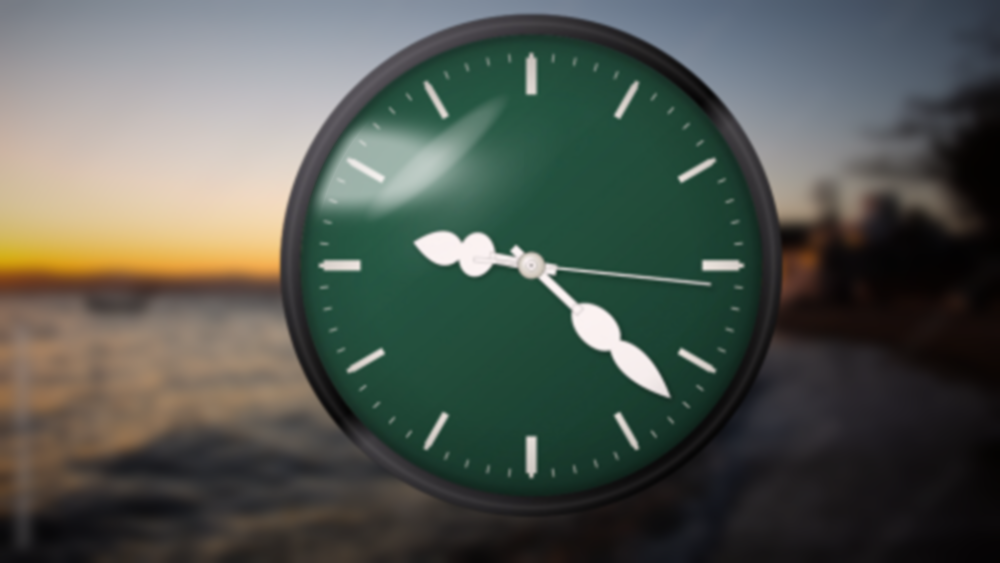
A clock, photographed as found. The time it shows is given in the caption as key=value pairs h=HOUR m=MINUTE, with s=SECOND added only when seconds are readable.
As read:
h=9 m=22 s=16
